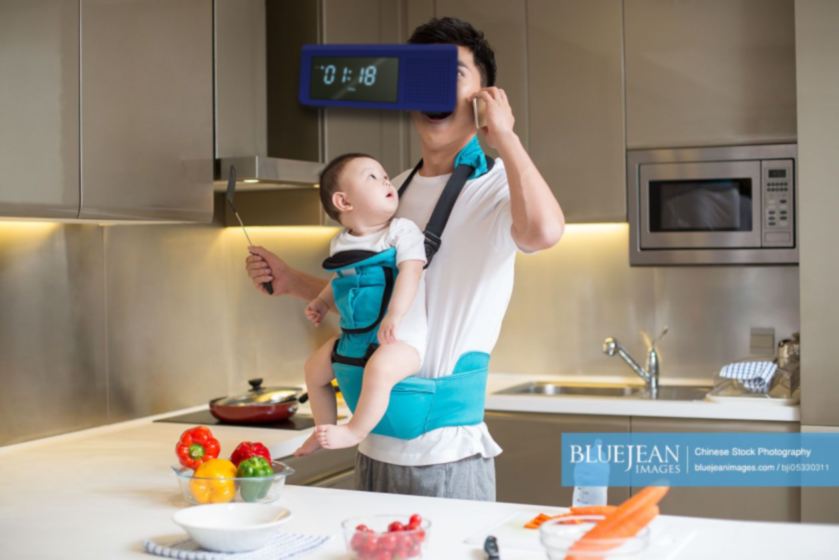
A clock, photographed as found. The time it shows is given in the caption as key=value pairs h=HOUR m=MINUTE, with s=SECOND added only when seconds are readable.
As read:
h=1 m=18
